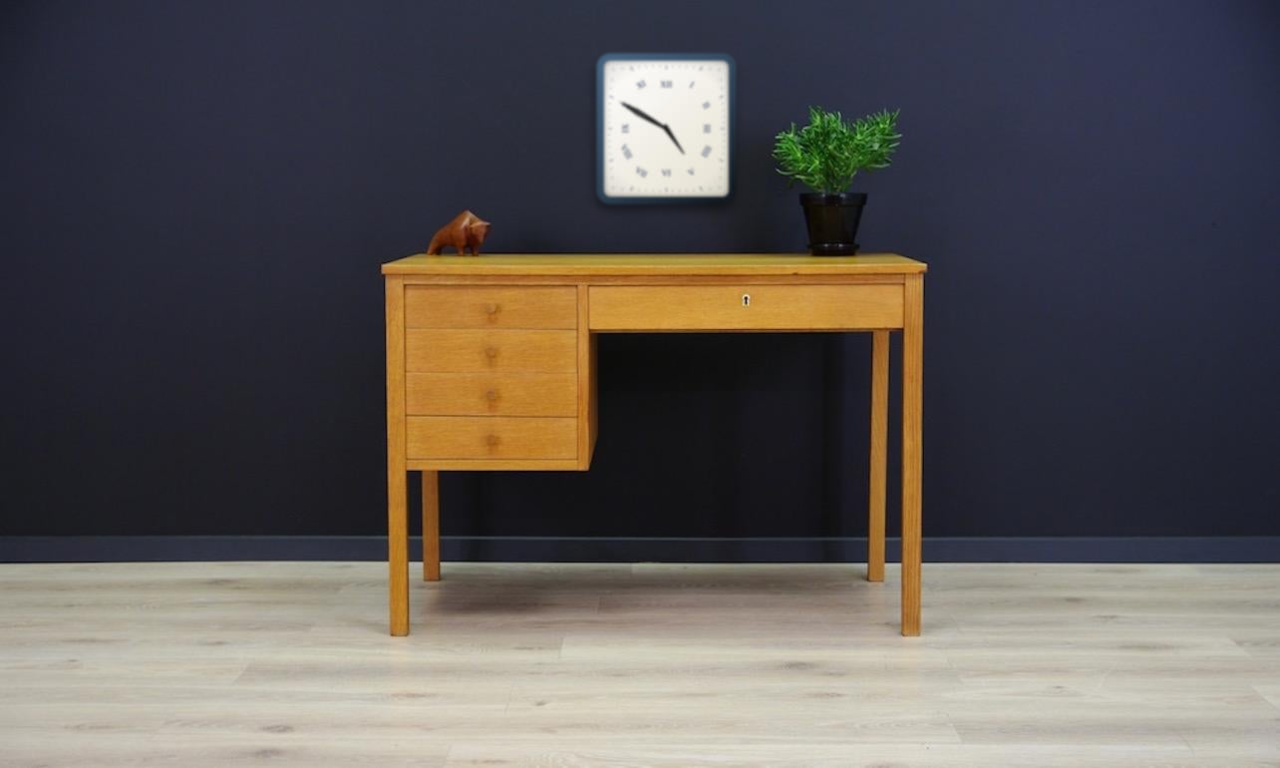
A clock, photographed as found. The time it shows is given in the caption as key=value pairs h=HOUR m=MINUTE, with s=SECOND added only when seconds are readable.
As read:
h=4 m=50
